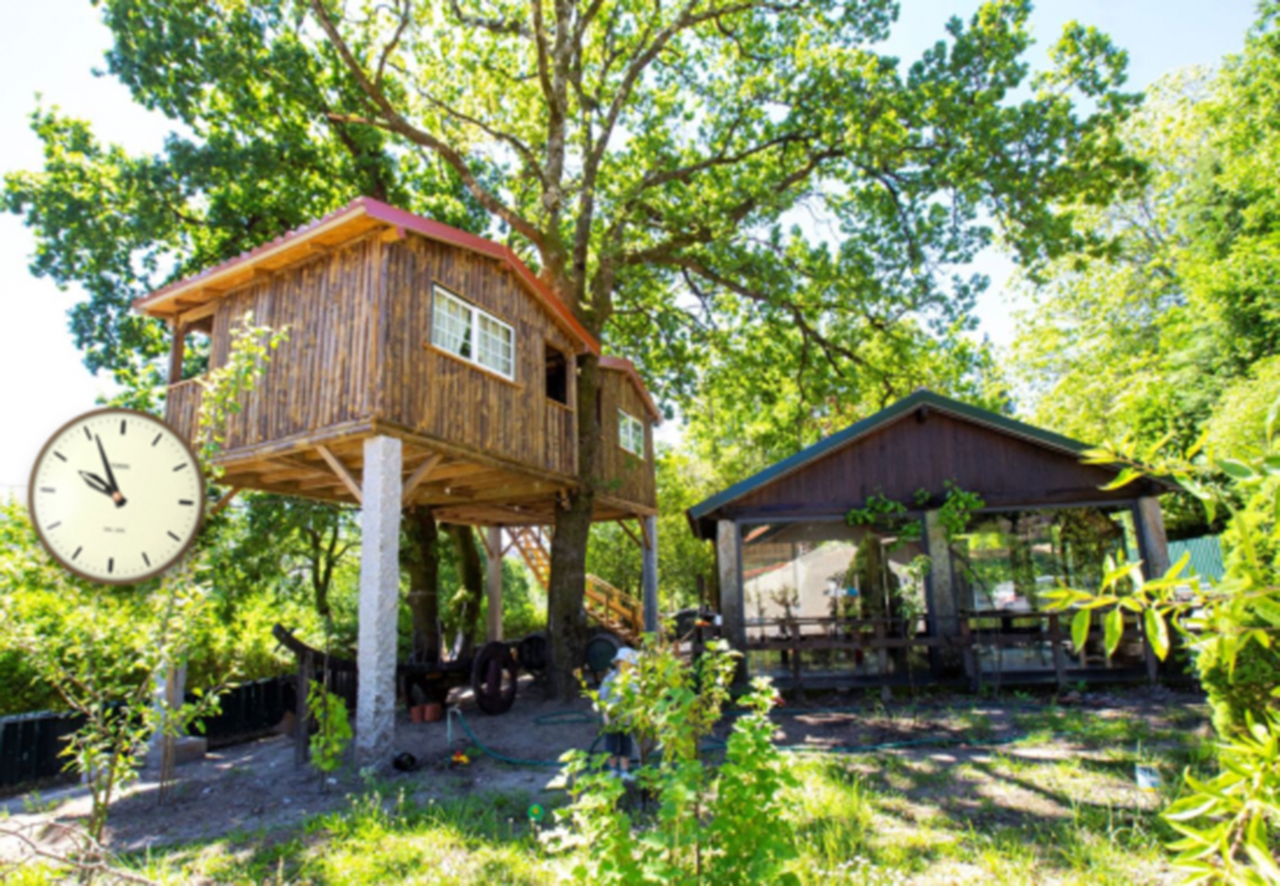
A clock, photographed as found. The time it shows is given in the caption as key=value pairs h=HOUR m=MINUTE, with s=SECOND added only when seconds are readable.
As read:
h=9 m=56
